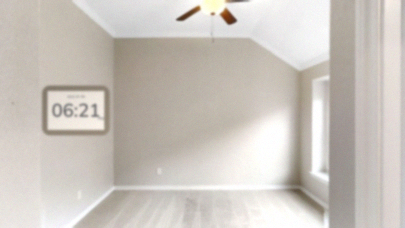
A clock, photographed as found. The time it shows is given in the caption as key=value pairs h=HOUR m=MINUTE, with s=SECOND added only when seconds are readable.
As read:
h=6 m=21
